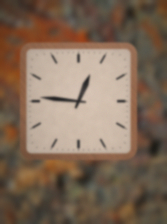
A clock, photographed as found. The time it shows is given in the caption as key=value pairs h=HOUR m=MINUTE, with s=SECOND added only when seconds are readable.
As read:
h=12 m=46
